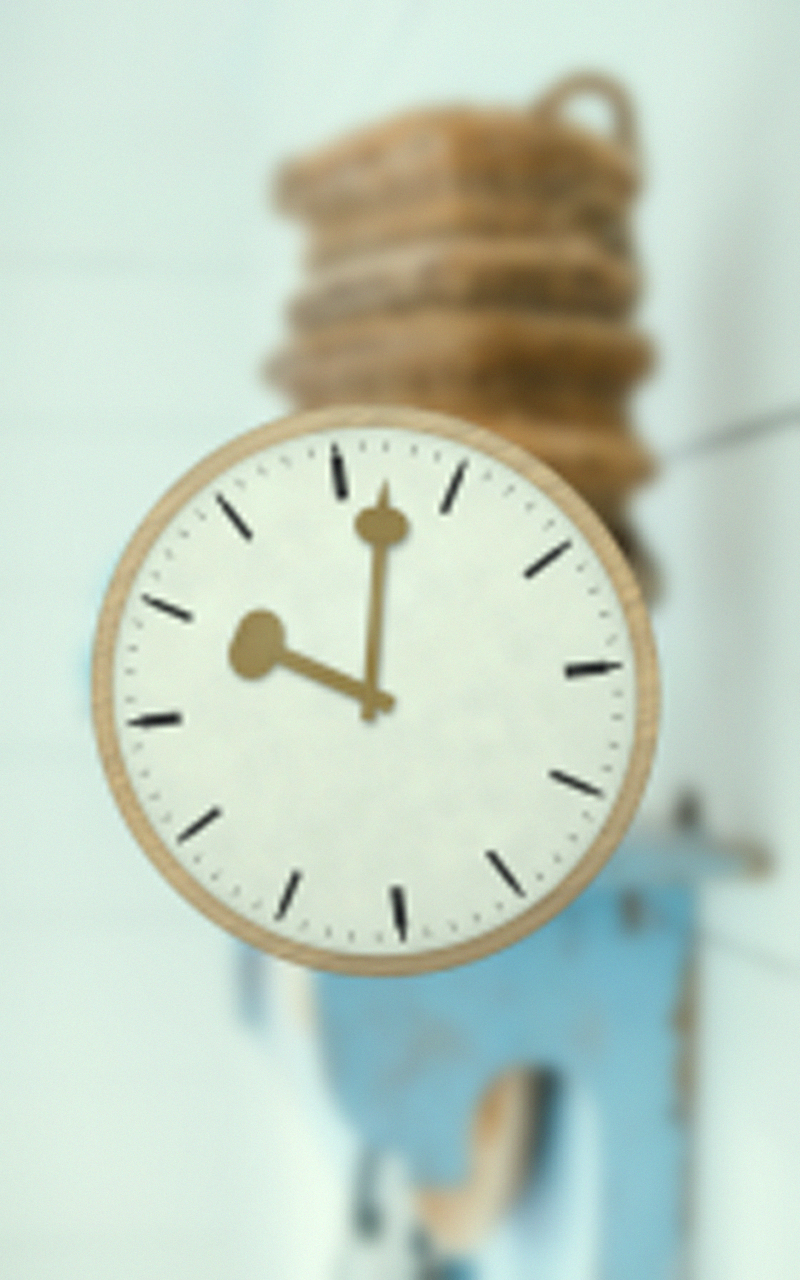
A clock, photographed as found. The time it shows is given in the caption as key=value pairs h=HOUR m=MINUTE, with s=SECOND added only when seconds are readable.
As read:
h=10 m=2
